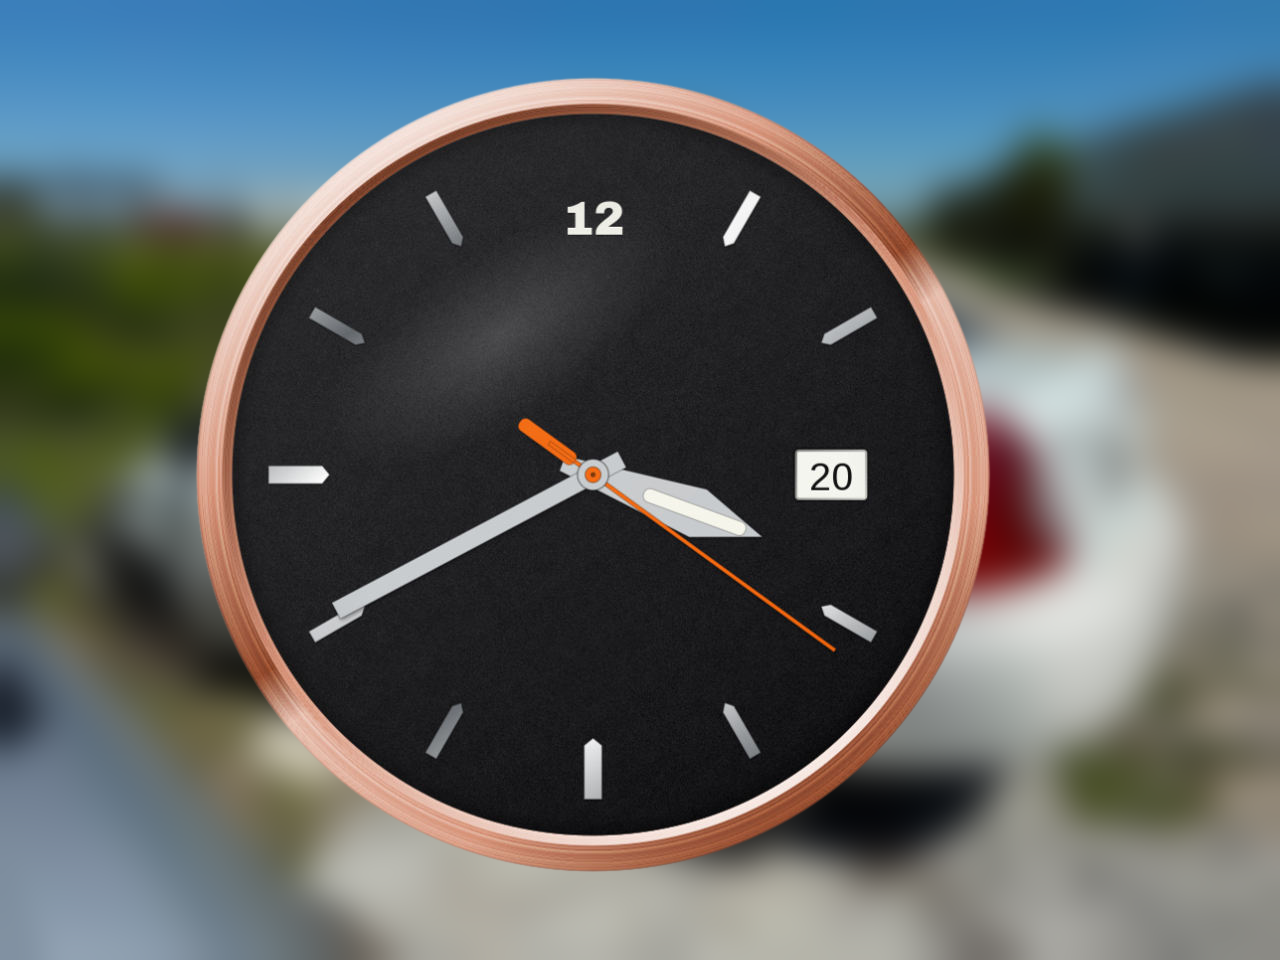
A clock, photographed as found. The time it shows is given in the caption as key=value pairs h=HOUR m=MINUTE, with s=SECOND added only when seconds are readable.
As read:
h=3 m=40 s=21
